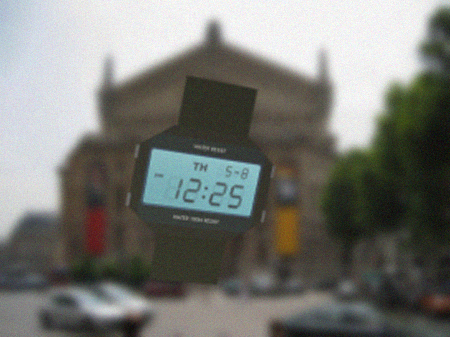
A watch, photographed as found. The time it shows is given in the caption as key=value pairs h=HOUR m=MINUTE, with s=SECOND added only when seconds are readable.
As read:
h=12 m=25
